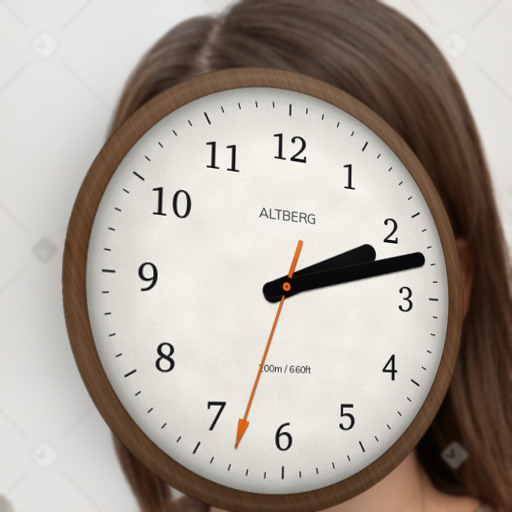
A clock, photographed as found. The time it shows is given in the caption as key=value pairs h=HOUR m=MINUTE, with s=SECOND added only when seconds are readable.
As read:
h=2 m=12 s=33
